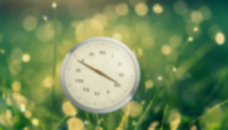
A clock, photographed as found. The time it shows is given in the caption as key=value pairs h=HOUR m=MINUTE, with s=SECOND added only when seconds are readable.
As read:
h=3 m=49
